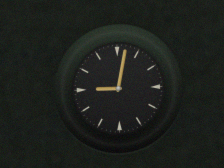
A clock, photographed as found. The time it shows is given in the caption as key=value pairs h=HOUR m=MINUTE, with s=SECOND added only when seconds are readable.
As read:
h=9 m=2
